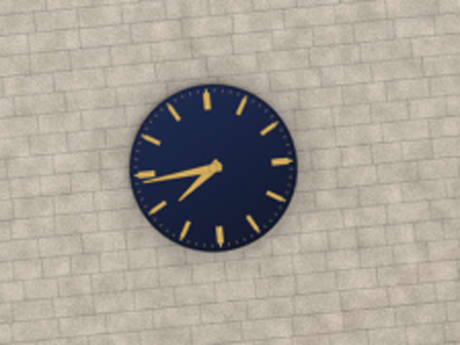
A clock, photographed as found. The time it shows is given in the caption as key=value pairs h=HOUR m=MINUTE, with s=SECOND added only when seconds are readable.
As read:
h=7 m=44
